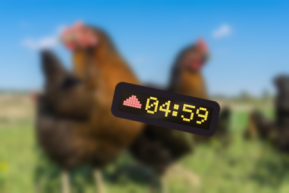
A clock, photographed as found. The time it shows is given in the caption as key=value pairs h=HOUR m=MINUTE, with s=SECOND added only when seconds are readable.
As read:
h=4 m=59
